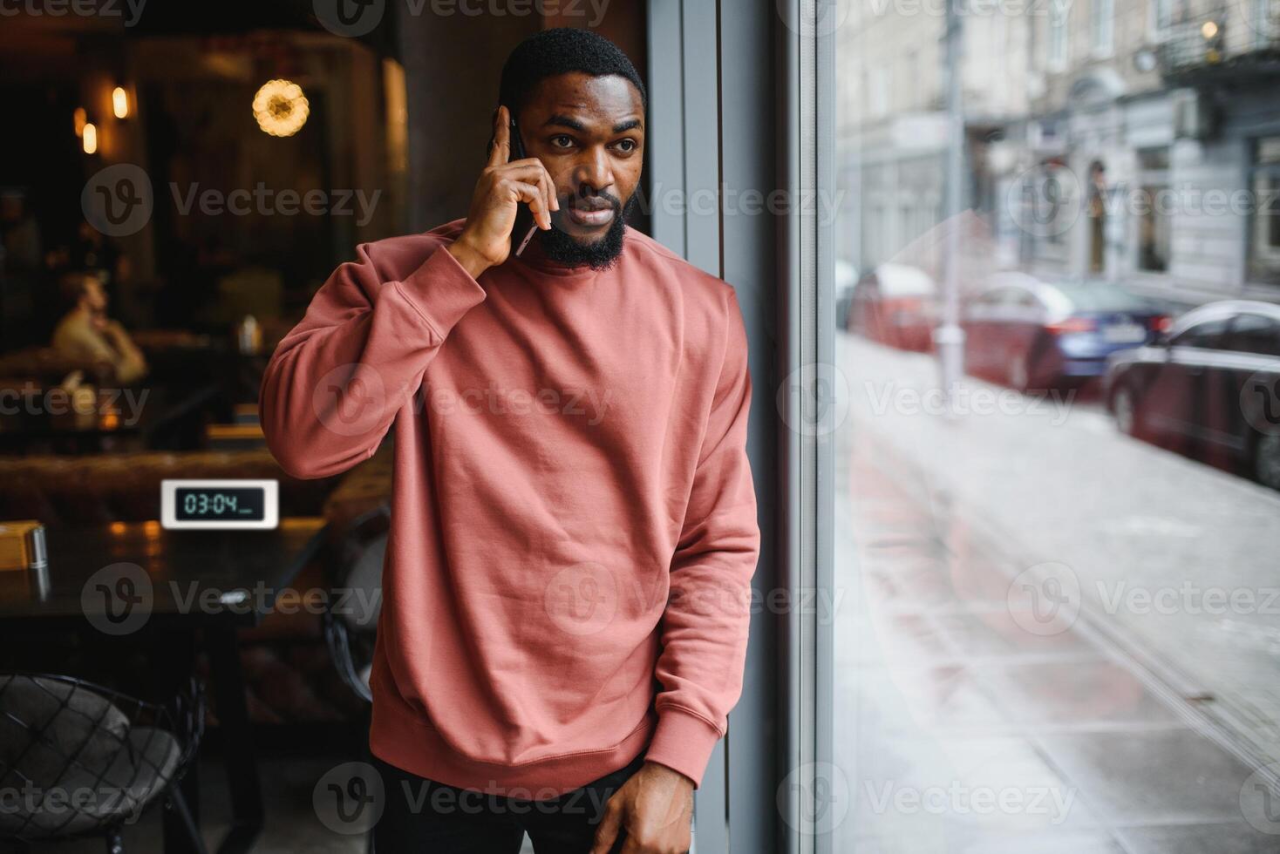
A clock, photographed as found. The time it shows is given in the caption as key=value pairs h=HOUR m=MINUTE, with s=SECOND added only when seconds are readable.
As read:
h=3 m=4
